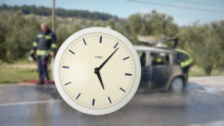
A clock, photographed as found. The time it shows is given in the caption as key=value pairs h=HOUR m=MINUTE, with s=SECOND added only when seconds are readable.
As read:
h=5 m=6
